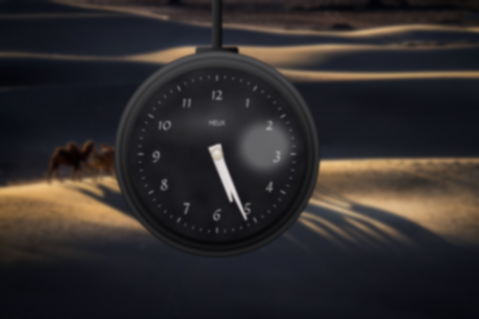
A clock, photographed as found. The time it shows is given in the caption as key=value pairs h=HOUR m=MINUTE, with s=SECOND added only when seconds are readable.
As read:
h=5 m=26
